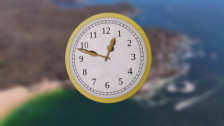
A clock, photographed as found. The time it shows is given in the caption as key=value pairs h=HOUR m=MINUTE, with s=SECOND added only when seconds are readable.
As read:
h=12 m=48
